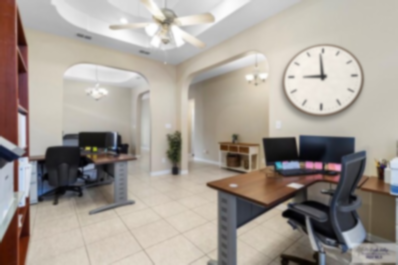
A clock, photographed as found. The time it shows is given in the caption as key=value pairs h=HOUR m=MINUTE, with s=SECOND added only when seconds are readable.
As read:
h=8 m=59
